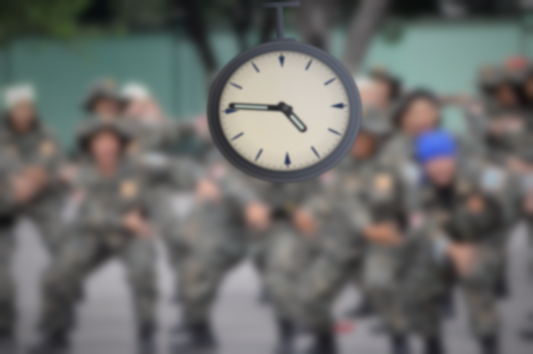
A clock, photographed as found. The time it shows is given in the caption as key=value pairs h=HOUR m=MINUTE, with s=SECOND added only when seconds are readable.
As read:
h=4 m=46
